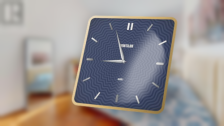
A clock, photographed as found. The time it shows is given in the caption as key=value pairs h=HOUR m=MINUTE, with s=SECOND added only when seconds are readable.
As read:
h=8 m=56
